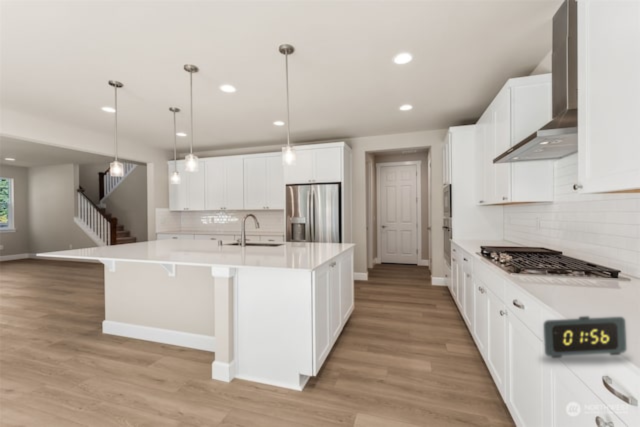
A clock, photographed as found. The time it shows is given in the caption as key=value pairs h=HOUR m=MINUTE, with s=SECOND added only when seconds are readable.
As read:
h=1 m=56
